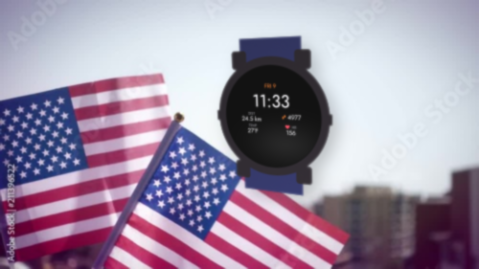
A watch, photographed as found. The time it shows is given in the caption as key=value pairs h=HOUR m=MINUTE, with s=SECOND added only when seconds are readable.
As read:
h=11 m=33
